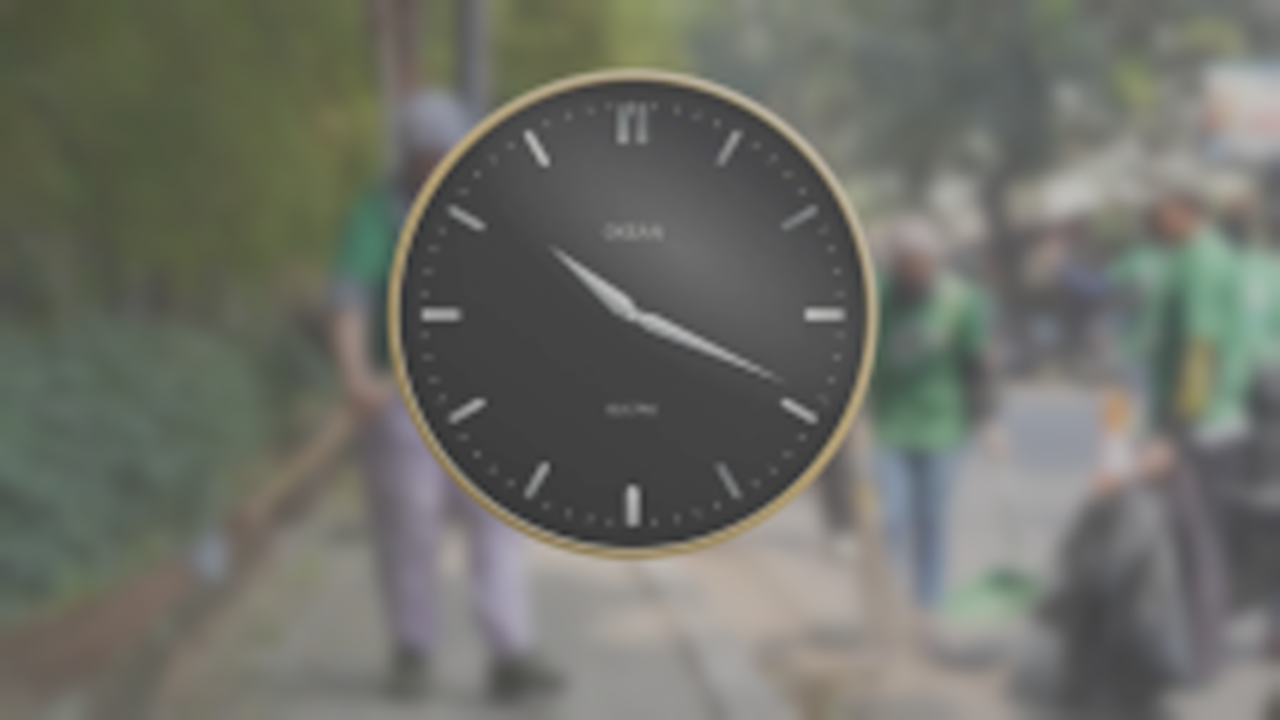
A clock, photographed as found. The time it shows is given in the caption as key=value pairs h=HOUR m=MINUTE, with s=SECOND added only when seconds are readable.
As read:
h=10 m=19
